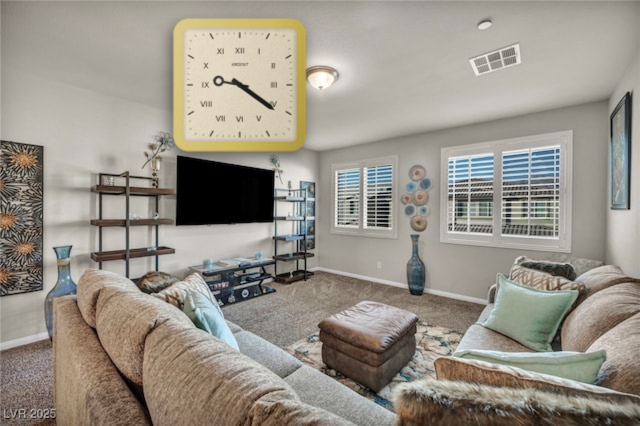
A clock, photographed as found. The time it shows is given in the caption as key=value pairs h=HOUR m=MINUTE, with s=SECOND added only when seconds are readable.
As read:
h=9 m=21
